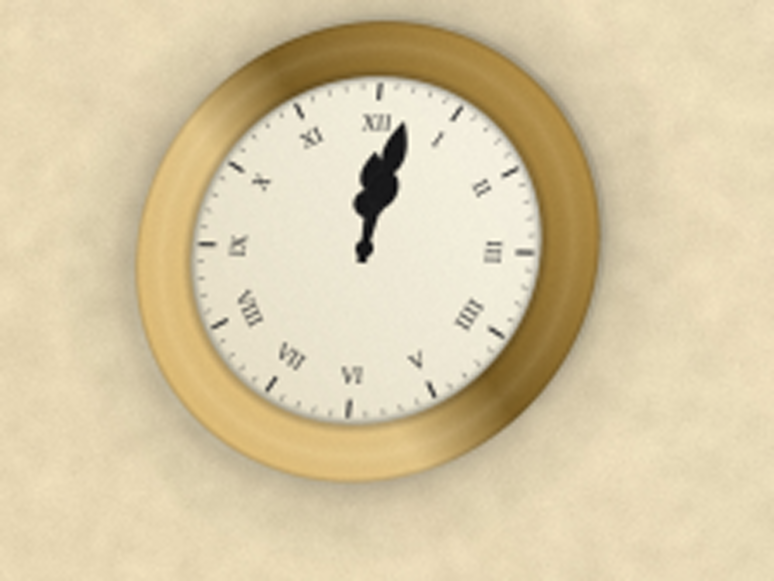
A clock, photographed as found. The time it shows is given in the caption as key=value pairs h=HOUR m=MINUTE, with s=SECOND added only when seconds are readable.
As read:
h=12 m=2
